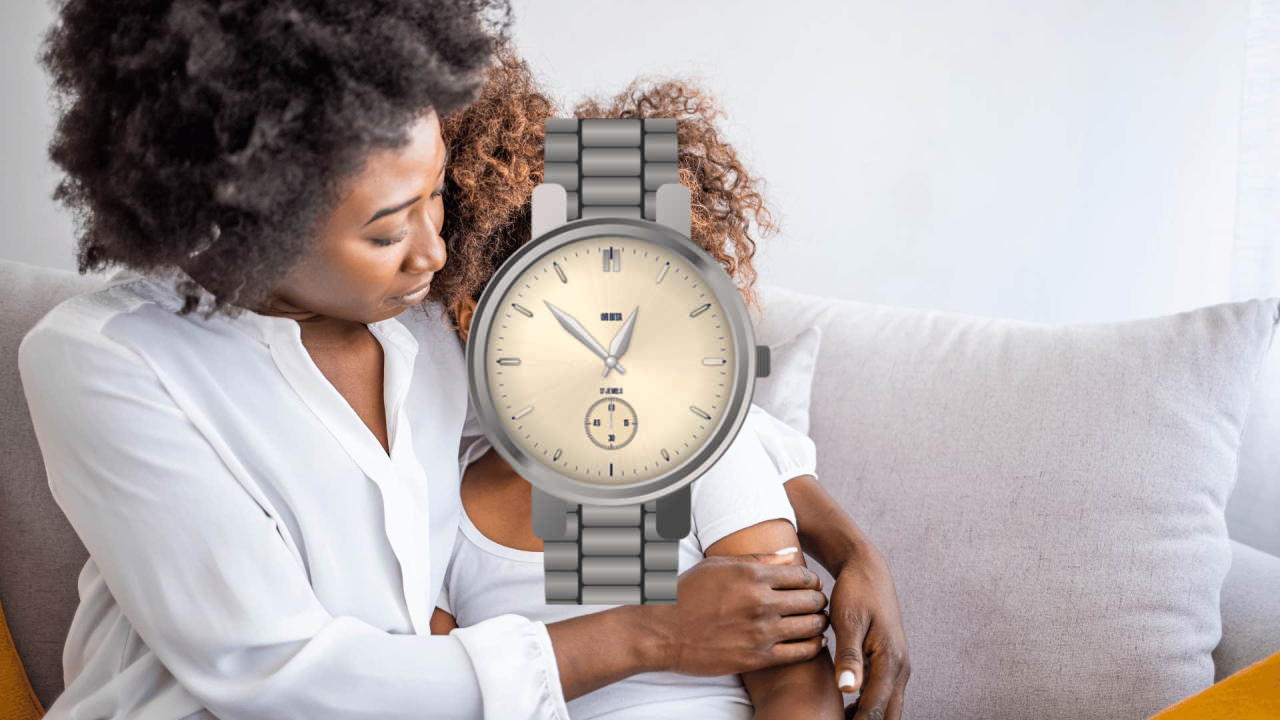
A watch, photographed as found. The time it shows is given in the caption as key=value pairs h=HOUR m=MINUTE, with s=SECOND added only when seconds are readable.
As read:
h=12 m=52
